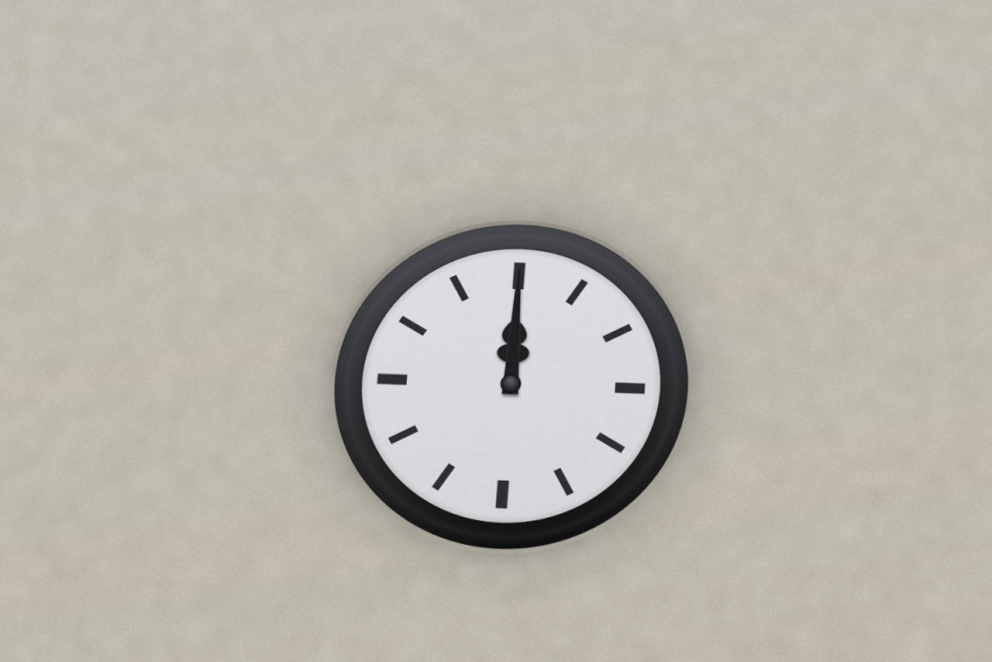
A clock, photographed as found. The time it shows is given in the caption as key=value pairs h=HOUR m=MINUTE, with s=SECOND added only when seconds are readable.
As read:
h=12 m=0
